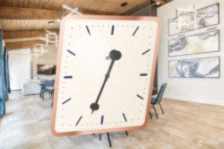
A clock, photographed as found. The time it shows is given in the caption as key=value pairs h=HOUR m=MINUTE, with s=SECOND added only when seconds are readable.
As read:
h=12 m=33
